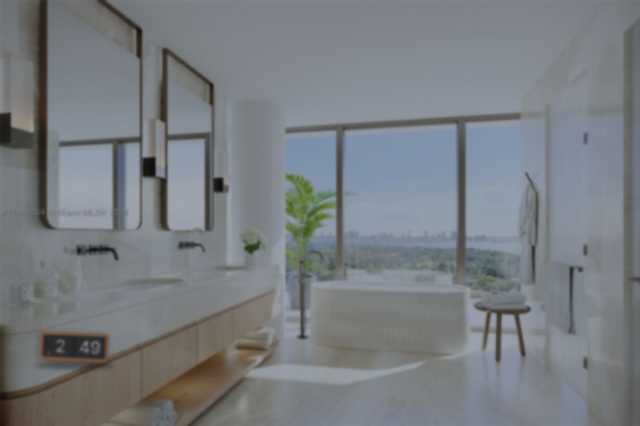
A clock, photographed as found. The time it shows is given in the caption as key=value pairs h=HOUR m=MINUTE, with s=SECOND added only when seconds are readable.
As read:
h=2 m=49
